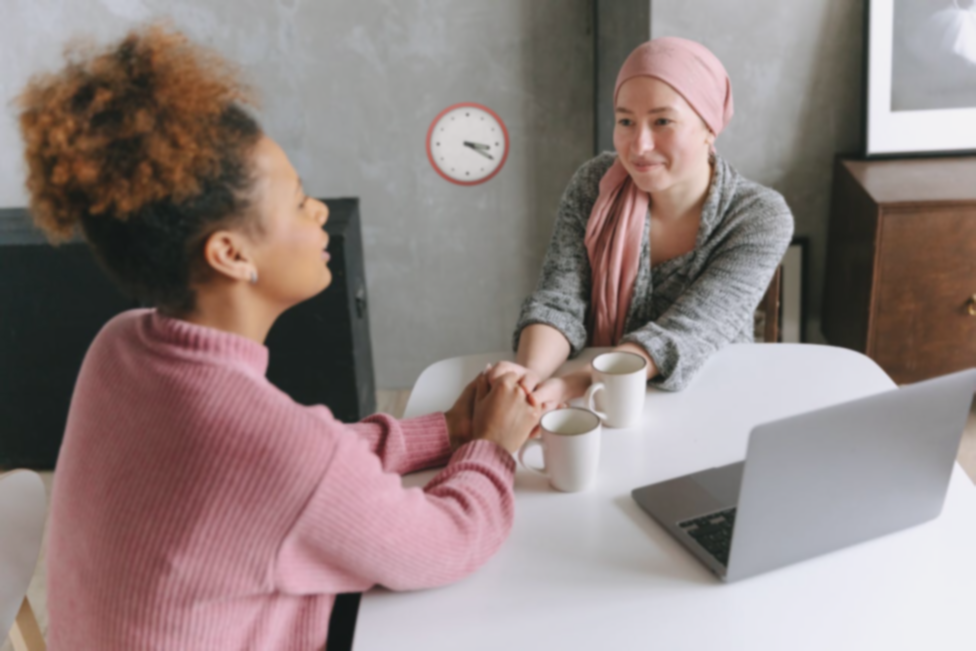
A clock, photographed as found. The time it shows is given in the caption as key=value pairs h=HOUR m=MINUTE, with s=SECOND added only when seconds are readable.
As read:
h=3 m=20
